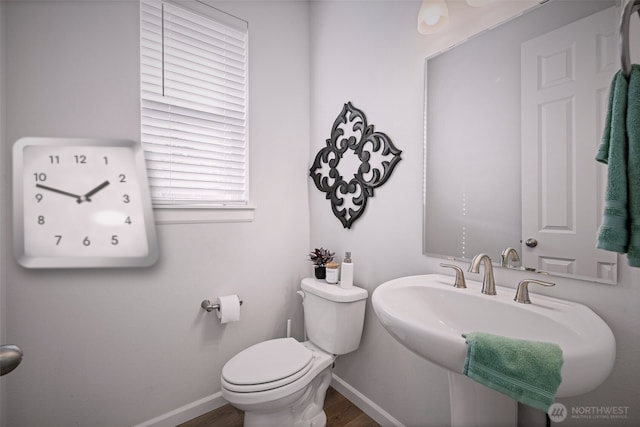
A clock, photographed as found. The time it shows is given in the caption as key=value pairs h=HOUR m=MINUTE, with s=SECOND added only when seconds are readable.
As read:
h=1 m=48
